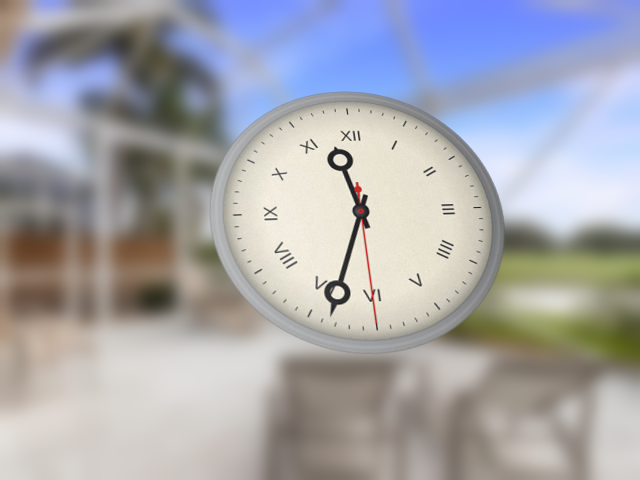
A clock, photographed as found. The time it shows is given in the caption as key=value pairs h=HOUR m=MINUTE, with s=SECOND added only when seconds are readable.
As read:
h=11 m=33 s=30
